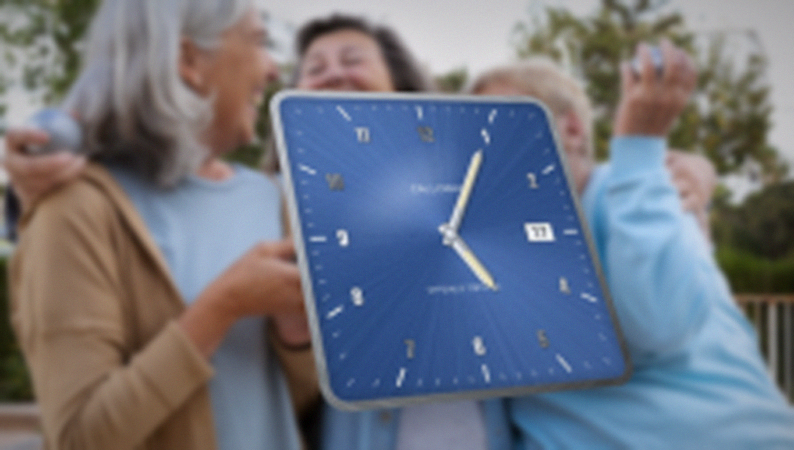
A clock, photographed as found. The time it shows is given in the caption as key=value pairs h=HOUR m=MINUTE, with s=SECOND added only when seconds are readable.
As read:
h=5 m=5
